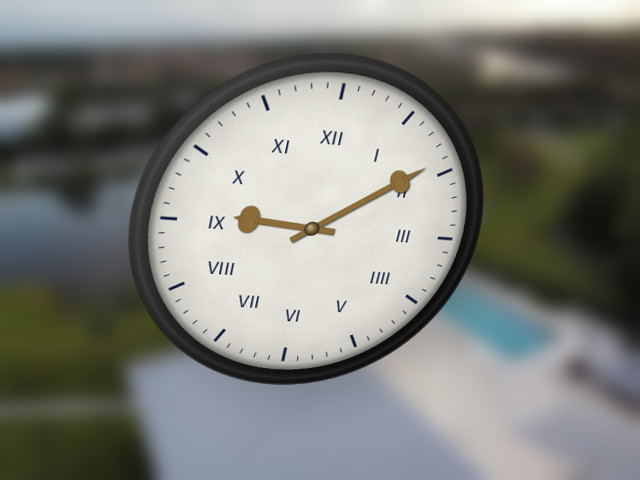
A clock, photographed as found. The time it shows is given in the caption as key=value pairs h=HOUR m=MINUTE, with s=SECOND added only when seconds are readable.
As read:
h=9 m=9
